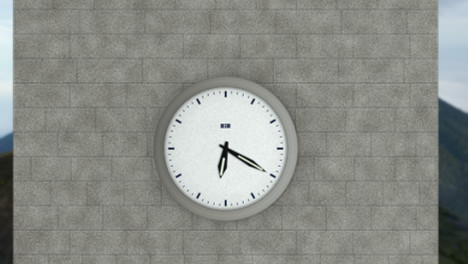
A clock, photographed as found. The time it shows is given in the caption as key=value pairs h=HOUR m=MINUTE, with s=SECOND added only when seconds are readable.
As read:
h=6 m=20
